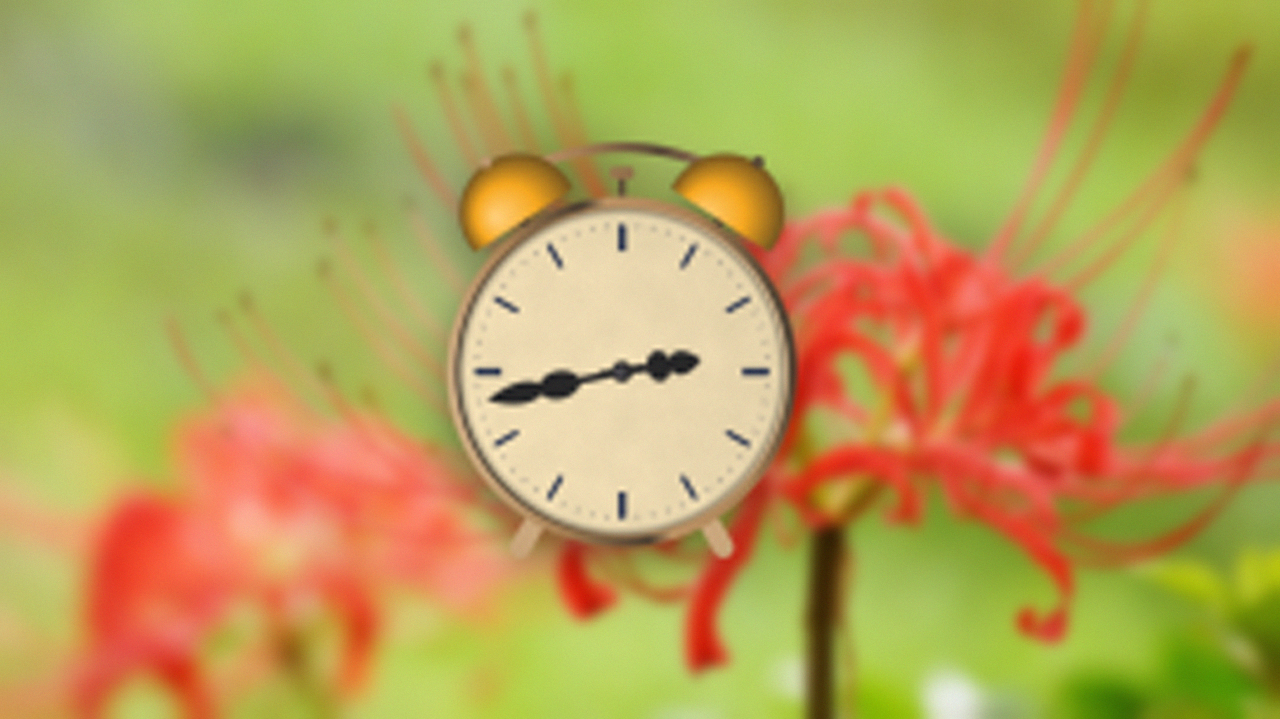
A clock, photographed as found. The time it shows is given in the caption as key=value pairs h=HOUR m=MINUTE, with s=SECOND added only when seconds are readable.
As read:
h=2 m=43
